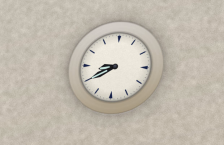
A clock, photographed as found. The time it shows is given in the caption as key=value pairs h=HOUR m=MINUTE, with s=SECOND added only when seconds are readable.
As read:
h=8 m=40
